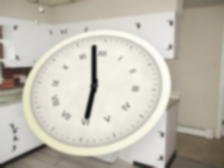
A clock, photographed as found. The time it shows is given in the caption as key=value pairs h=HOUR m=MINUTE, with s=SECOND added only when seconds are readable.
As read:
h=5 m=58
